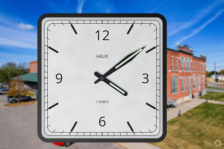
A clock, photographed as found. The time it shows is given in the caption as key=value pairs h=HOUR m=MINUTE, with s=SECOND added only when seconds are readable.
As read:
h=4 m=9
